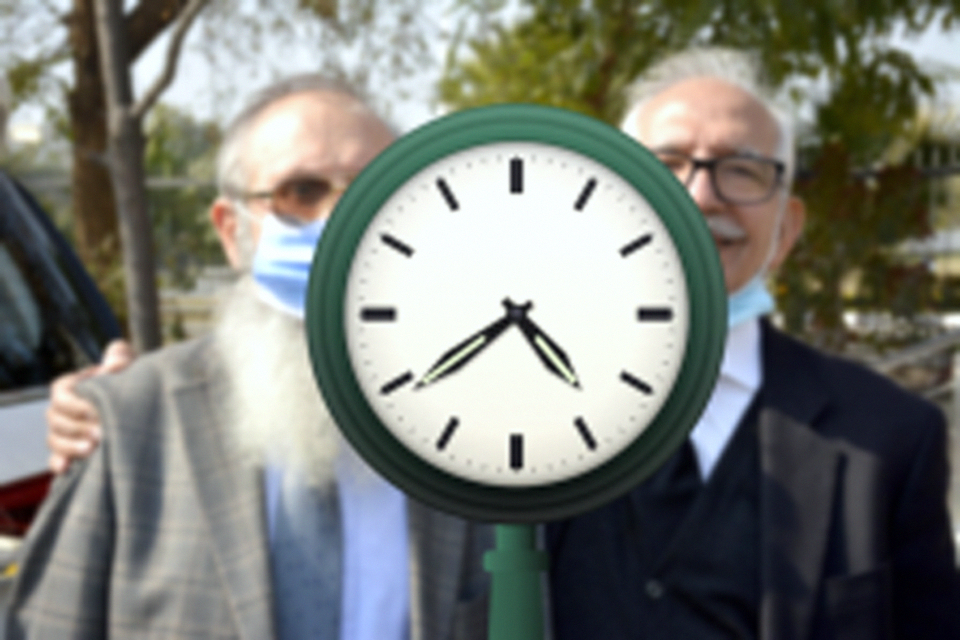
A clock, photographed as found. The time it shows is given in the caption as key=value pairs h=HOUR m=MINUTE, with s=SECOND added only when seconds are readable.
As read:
h=4 m=39
